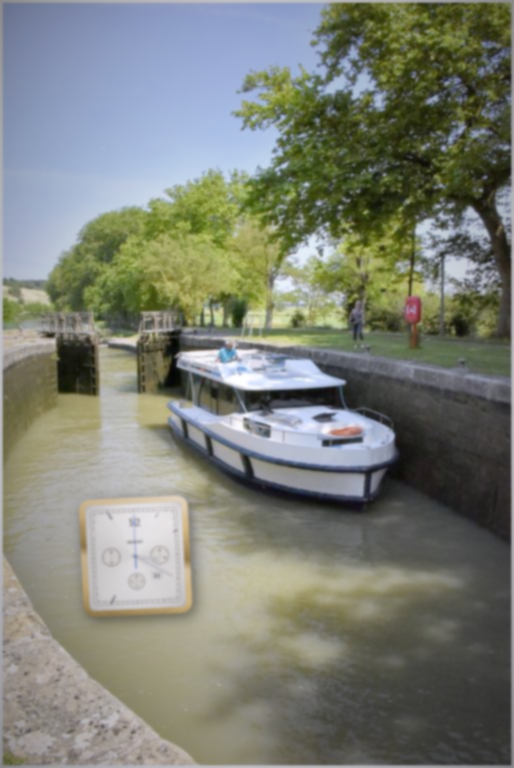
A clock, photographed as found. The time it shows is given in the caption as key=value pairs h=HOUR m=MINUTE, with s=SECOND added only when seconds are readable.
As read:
h=3 m=20
